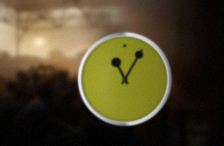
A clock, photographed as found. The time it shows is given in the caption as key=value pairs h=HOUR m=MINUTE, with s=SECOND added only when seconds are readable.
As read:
h=11 m=5
